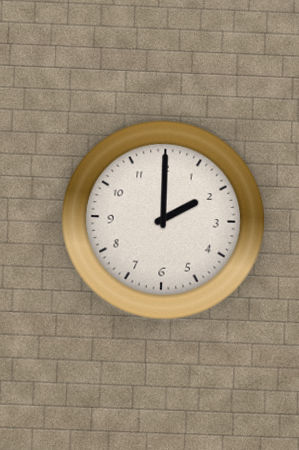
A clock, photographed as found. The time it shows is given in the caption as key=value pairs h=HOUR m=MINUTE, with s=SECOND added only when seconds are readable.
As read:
h=2 m=0
